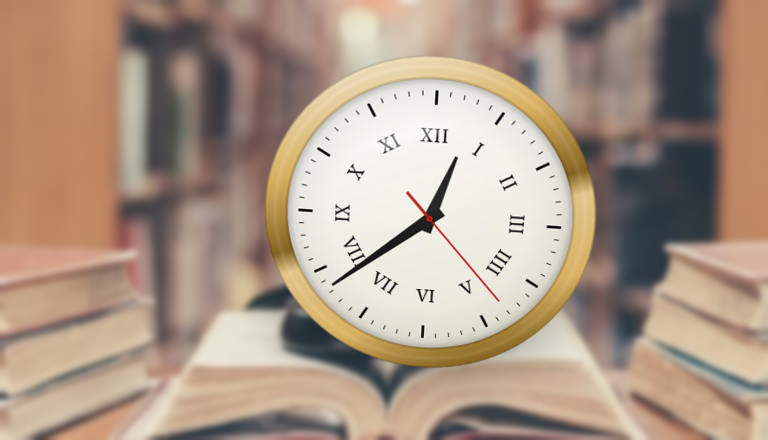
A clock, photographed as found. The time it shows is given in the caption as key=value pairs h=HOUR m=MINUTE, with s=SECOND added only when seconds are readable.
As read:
h=12 m=38 s=23
